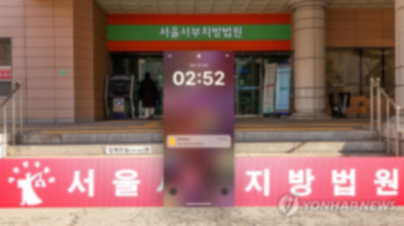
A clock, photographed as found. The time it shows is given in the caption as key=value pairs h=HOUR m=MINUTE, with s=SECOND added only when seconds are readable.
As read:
h=2 m=52
